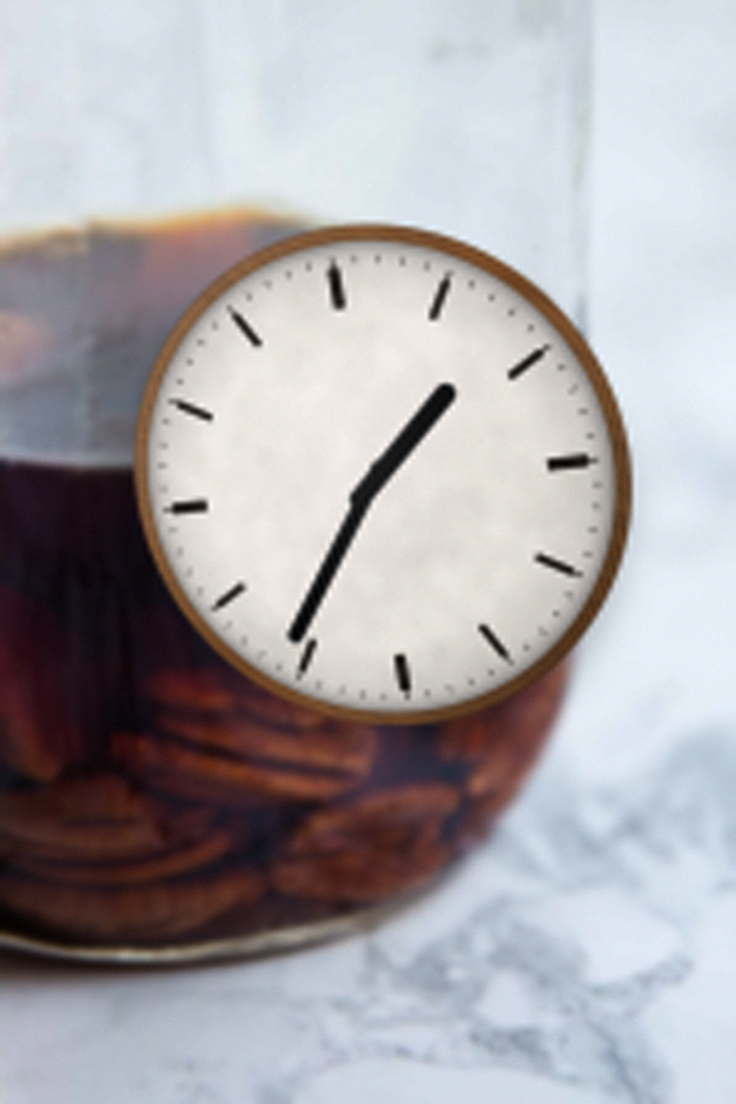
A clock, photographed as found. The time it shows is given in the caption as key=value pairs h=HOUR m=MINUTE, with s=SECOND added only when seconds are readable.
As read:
h=1 m=36
